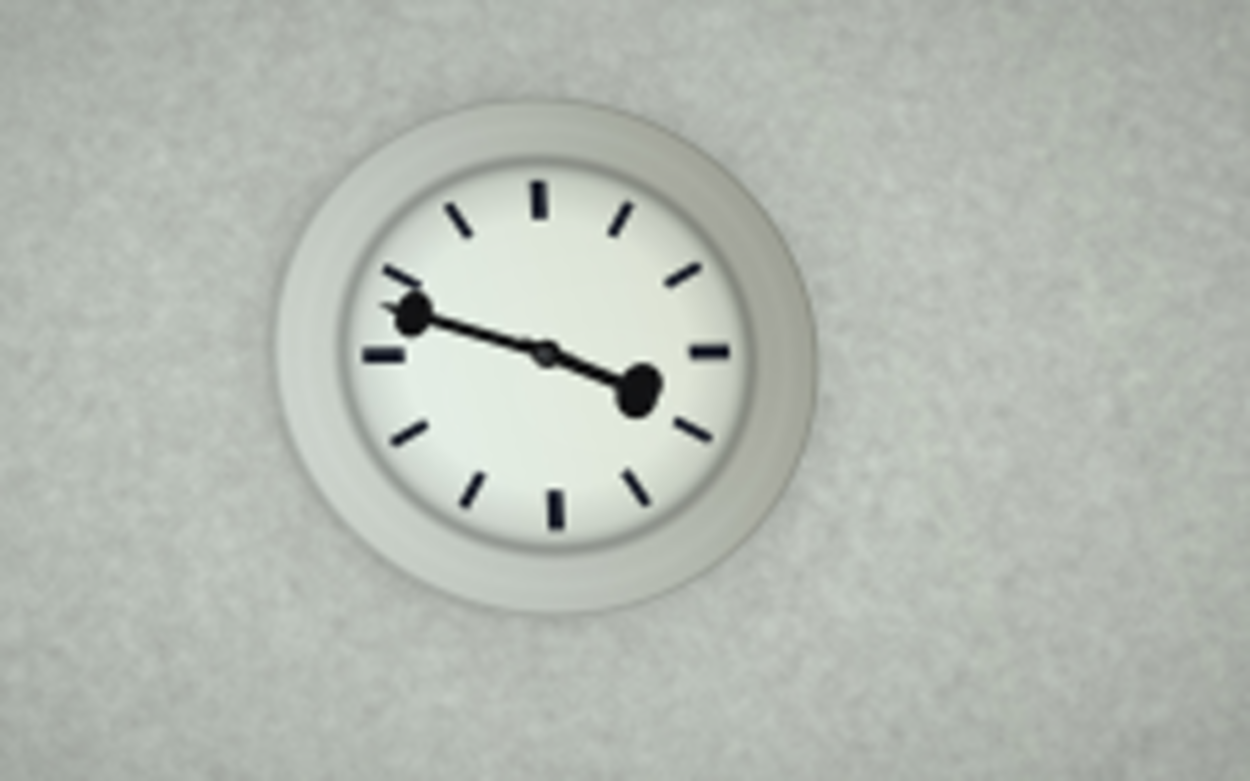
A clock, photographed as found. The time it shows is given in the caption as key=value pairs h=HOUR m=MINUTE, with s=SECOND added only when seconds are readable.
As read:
h=3 m=48
